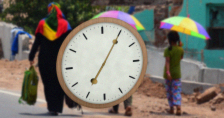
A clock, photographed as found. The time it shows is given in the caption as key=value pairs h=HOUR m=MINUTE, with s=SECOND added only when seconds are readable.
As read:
h=7 m=5
